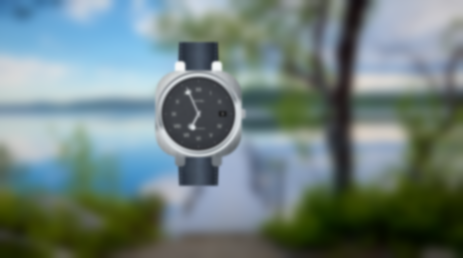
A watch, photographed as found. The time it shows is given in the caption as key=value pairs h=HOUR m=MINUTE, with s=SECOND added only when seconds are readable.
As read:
h=6 m=56
